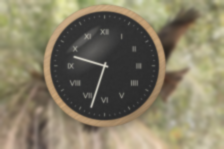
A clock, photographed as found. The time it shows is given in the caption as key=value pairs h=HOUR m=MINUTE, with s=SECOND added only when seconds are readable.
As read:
h=9 m=33
